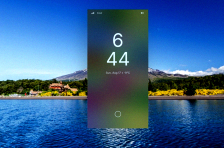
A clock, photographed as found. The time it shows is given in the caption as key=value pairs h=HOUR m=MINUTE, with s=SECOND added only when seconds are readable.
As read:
h=6 m=44
